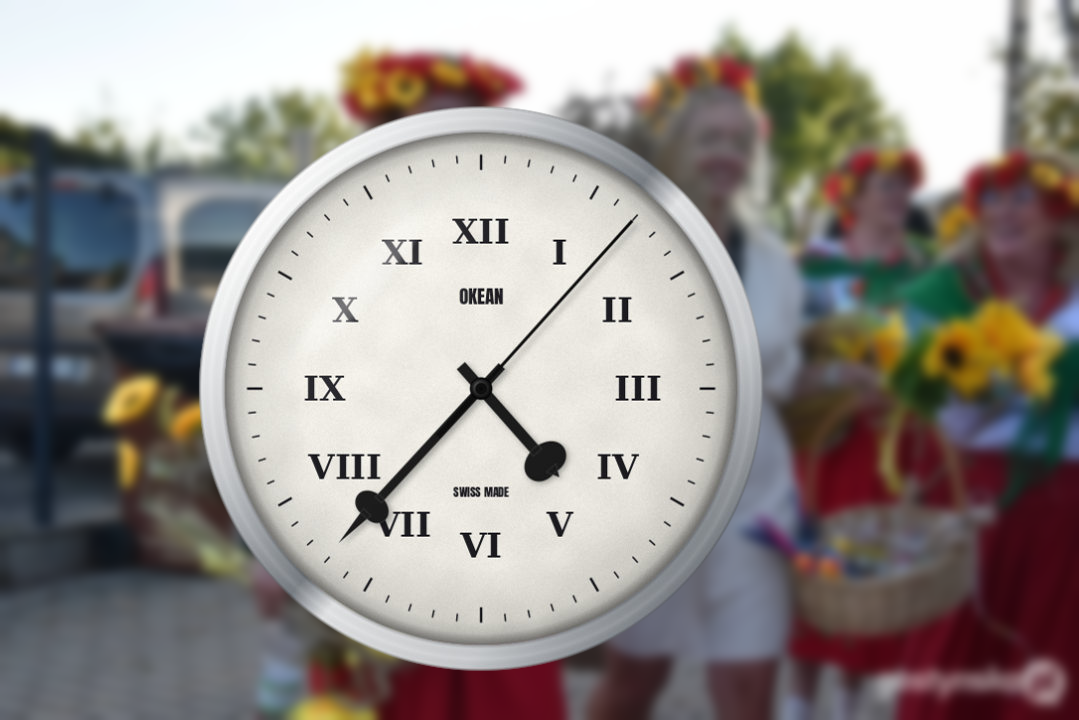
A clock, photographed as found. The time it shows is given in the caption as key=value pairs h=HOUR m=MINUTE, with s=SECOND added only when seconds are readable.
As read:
h=4 m=37 s=7
